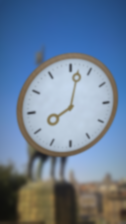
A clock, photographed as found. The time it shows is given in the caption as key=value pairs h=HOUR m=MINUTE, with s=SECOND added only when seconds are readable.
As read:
h=8 m=2
